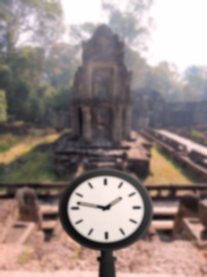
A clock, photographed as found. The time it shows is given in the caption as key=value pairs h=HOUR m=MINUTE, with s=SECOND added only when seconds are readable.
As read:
h=1 m=47
